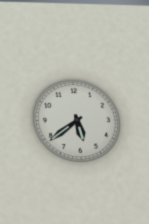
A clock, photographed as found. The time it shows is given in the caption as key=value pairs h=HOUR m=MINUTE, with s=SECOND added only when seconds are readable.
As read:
h=5 m=39
